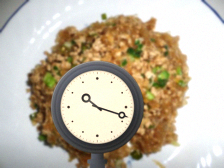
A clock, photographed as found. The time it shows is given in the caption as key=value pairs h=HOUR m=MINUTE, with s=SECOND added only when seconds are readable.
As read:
h=10 m=18
